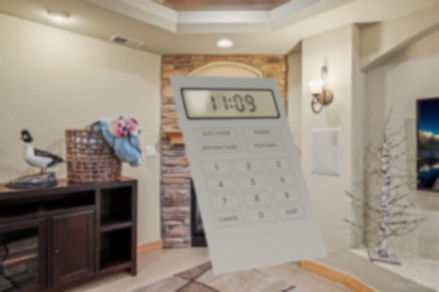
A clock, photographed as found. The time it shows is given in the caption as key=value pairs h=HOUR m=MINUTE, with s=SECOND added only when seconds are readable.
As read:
h=11 m=9
